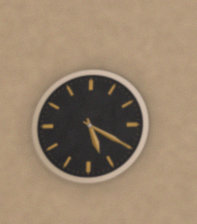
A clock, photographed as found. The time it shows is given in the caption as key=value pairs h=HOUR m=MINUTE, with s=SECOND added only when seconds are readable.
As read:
h=5 m=20
